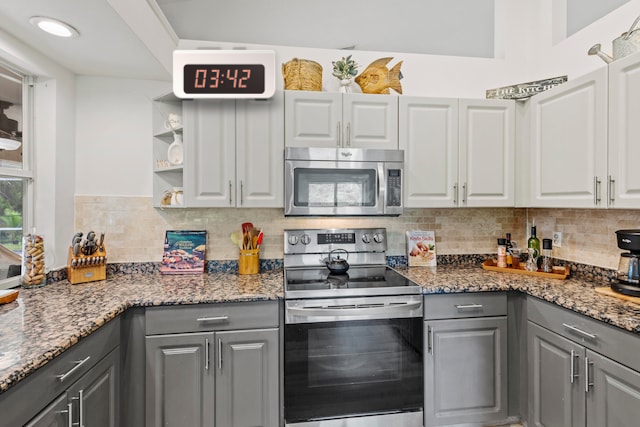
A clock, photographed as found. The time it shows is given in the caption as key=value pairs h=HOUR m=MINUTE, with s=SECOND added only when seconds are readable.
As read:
h=3 m=42
